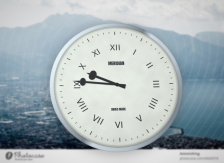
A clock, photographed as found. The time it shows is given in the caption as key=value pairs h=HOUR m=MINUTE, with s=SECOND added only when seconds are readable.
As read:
h=9 m=46
